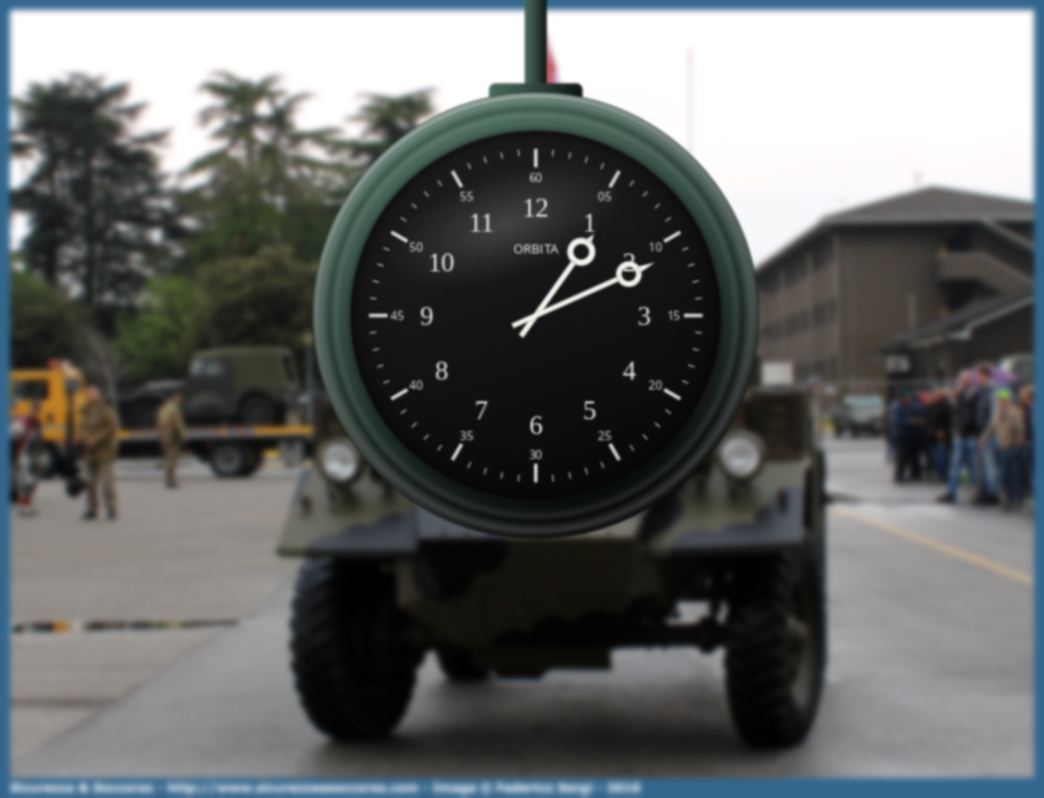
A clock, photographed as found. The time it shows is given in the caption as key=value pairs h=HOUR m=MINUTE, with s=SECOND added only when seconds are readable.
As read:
h=1 m=11
